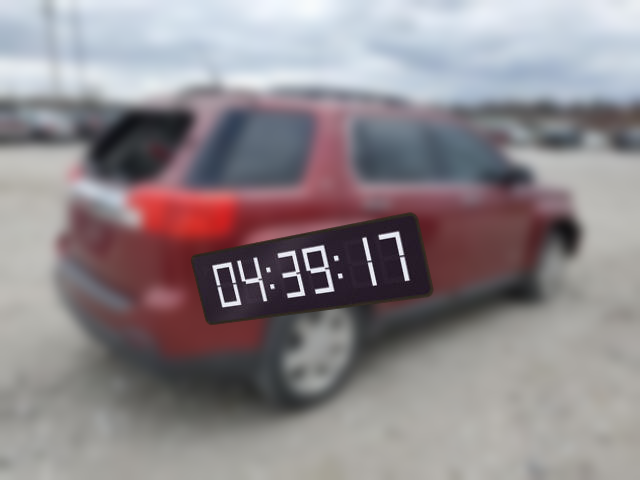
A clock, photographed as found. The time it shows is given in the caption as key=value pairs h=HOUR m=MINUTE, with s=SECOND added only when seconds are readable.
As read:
h=4 m=39 s=17
